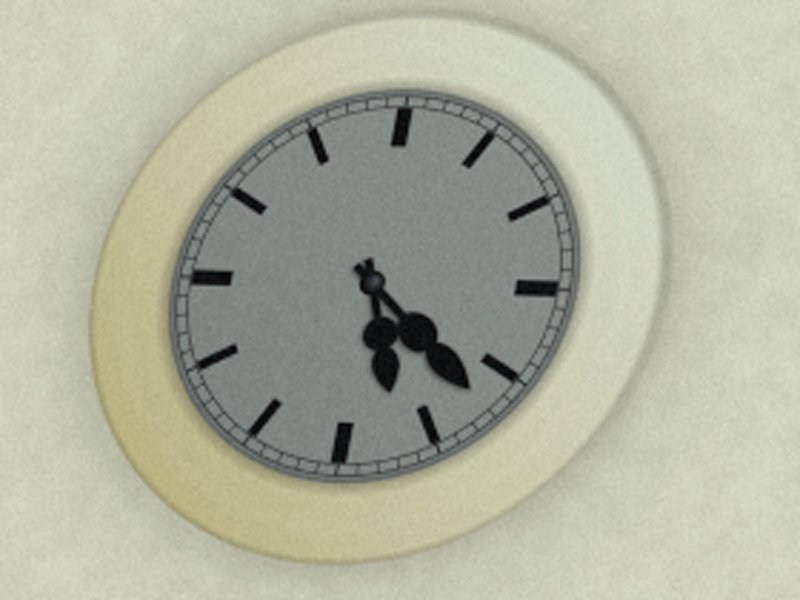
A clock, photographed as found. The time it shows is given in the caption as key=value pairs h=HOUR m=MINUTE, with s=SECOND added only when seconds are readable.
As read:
h=5 m=22
